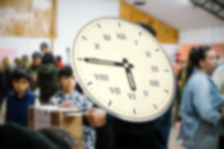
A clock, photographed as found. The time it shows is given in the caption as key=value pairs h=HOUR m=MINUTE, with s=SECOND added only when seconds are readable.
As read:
h=5 m=45
